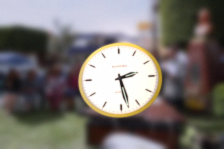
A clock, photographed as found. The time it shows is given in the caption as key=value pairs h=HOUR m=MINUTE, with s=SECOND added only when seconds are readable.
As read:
h=2 m=28
